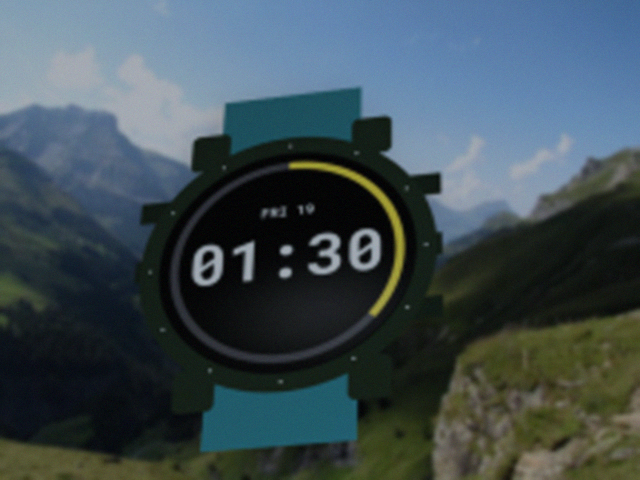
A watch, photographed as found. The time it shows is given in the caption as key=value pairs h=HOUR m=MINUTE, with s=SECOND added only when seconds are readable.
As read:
h=1 m=30
